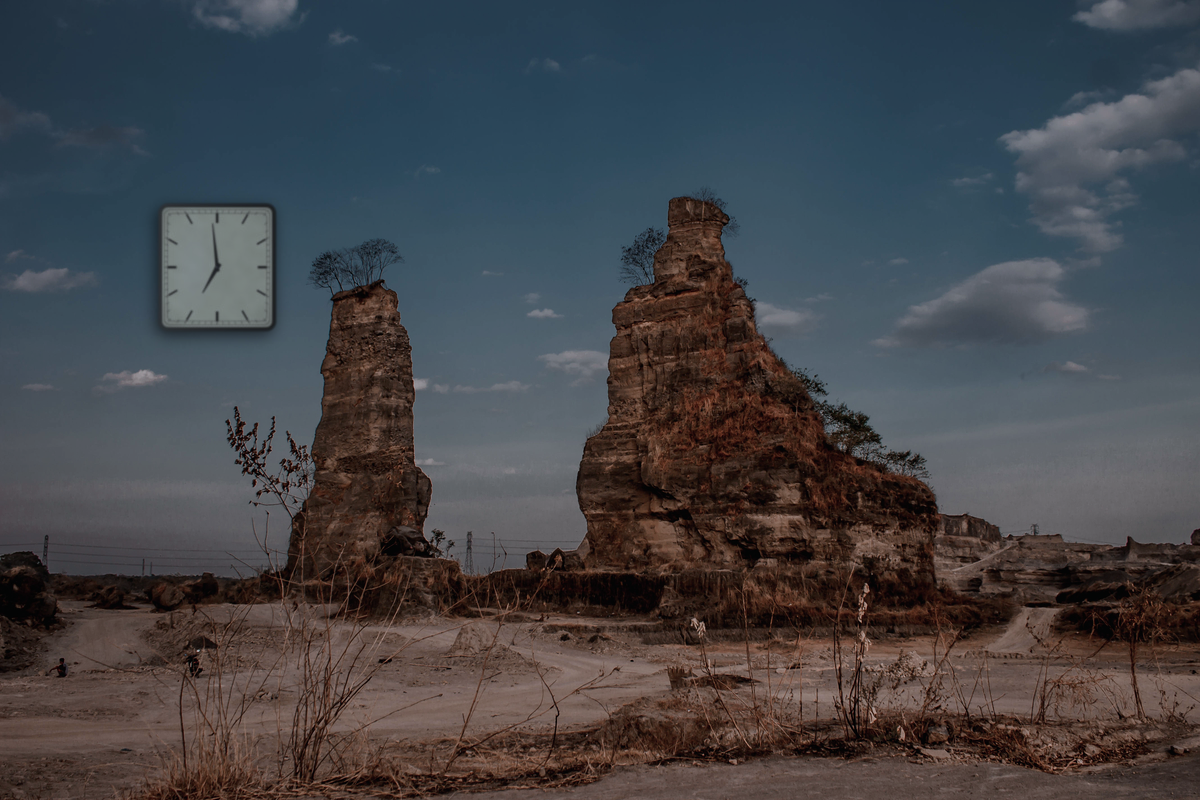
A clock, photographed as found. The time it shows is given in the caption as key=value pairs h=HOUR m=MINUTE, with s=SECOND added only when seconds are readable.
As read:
h=6 m=59
